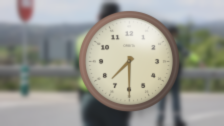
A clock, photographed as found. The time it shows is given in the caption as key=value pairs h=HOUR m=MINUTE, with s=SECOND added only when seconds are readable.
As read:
h=7 m=30
